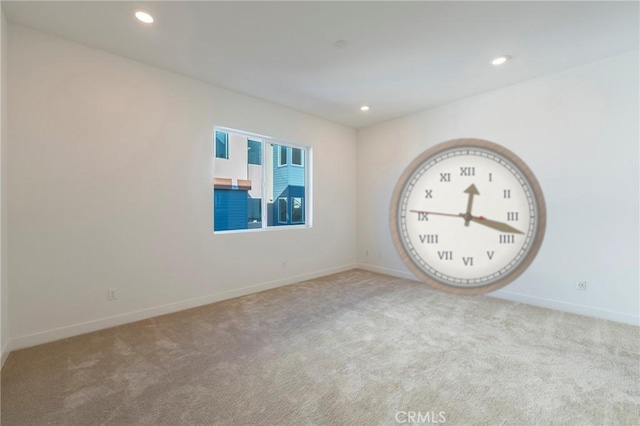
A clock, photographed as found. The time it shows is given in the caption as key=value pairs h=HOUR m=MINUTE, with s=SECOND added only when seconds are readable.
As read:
h=12 m=17 s=46
